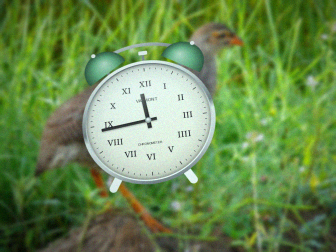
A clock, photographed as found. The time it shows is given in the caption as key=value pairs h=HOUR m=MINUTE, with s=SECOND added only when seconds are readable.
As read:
h=11 m=44
